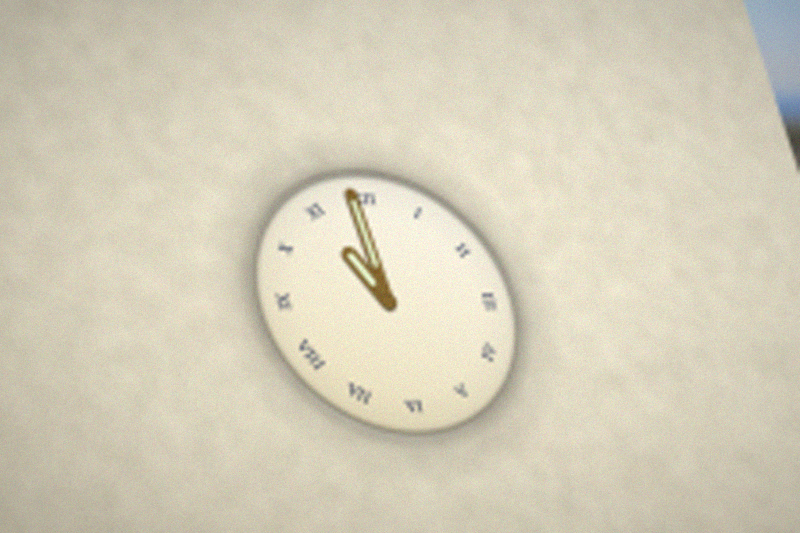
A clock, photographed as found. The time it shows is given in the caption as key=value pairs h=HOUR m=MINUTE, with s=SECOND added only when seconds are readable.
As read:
h=10 m=59
